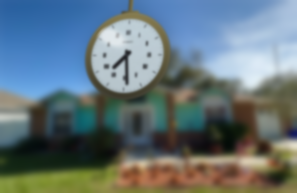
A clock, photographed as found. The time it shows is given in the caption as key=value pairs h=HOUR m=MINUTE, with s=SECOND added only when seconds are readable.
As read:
h=7 m=29
